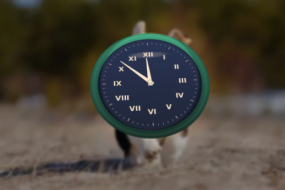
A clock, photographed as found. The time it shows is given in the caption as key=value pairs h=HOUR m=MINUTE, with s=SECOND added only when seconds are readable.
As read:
h=11 m=52
